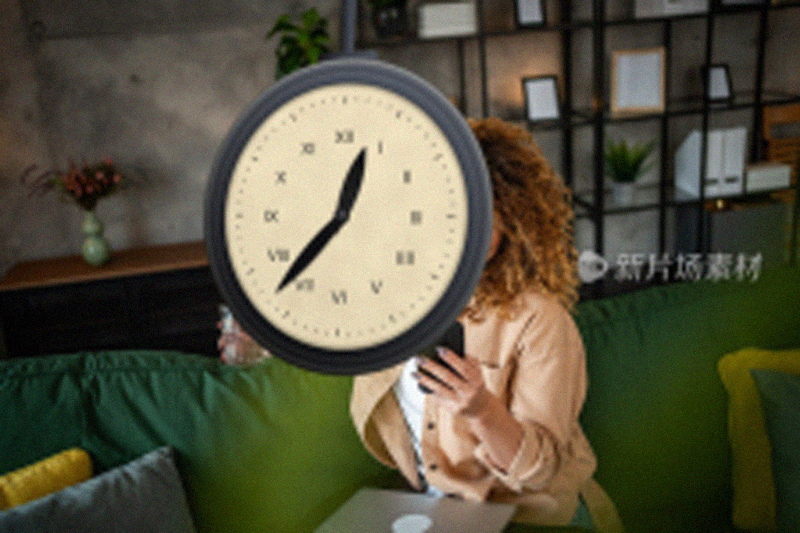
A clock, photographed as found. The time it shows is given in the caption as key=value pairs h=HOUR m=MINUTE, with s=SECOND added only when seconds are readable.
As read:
h=12 m=37
